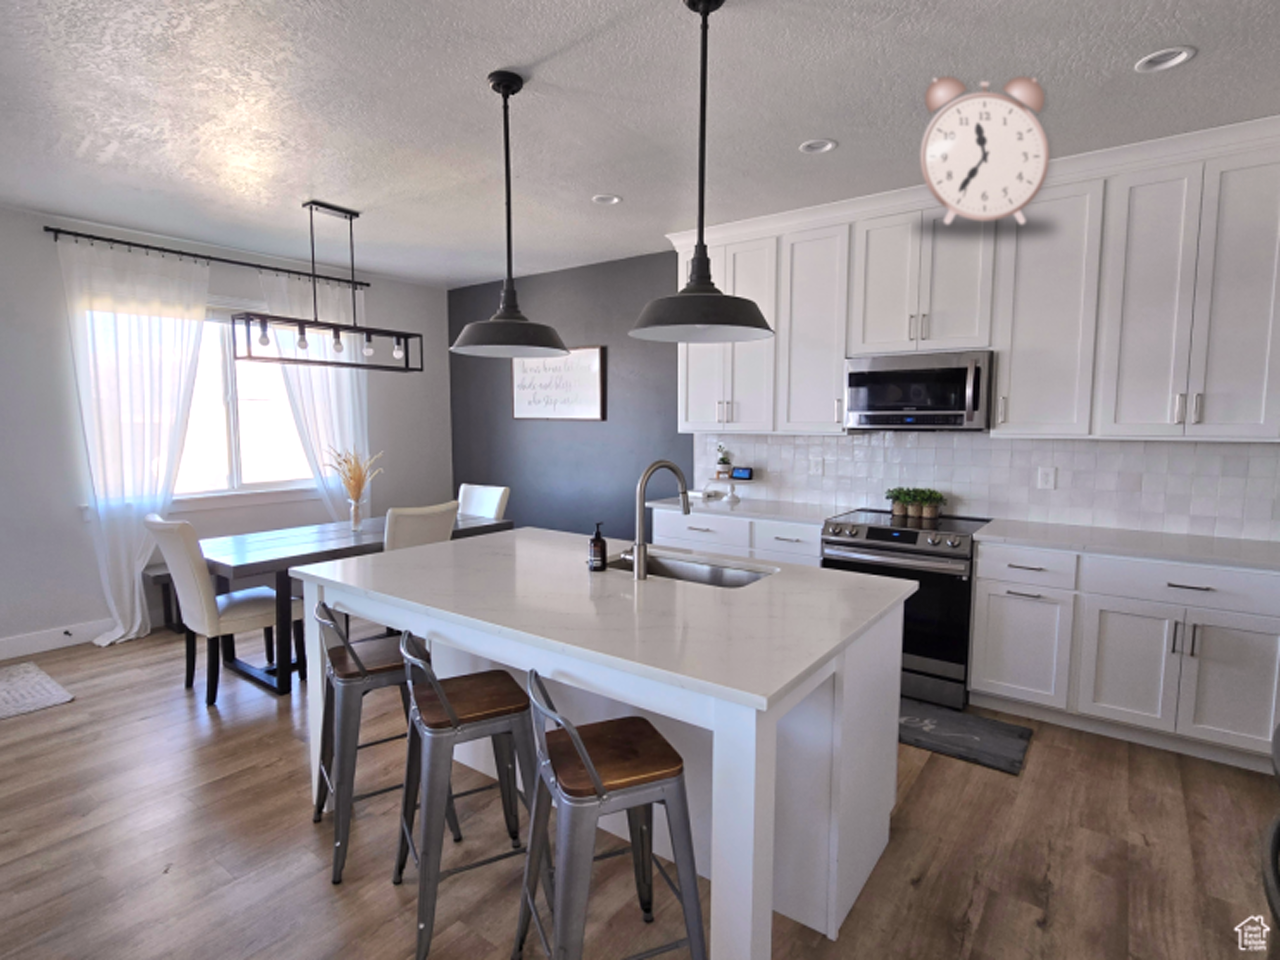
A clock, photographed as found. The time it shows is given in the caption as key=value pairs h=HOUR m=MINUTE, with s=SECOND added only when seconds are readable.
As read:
h=11 m=36
